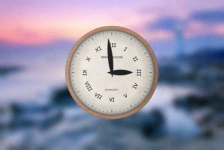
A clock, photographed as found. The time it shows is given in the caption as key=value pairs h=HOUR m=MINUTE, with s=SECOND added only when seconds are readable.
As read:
h=2 m=59
